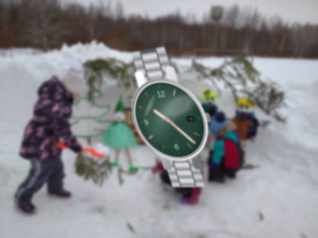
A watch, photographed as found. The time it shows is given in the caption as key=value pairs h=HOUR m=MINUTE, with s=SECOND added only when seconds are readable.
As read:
h=10 m=23
